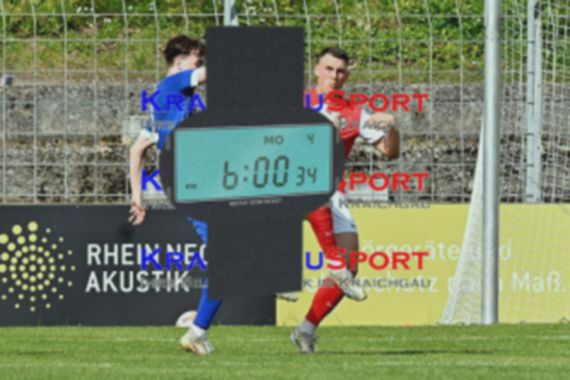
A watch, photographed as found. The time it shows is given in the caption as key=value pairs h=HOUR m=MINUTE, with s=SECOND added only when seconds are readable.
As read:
h=6 m=0 s=34
